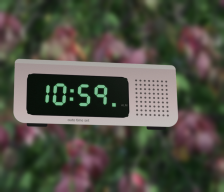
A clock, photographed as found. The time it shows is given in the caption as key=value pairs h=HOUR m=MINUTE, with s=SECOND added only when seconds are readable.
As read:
h=10 m=59
